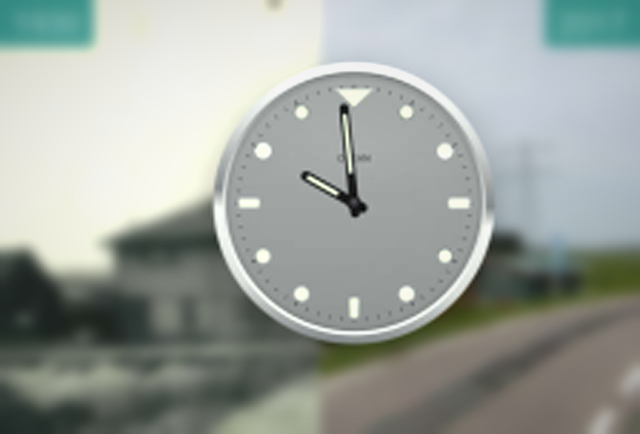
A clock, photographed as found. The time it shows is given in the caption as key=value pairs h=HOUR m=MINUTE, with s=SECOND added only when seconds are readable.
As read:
h=9 m=59
